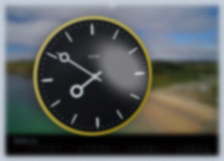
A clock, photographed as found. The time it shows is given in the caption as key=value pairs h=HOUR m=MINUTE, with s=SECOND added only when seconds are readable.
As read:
h=7 m=51
